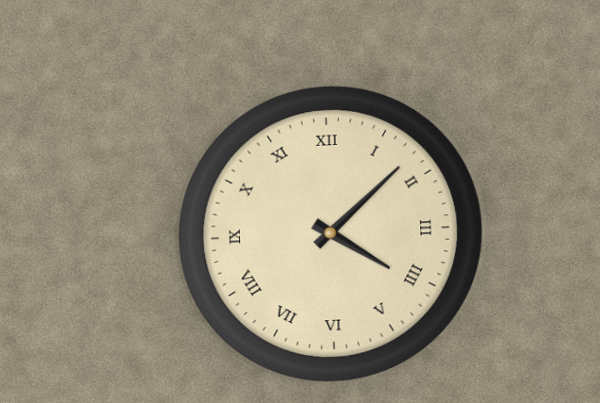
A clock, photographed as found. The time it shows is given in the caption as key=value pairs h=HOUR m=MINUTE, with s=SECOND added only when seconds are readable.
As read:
h=4 m=8
